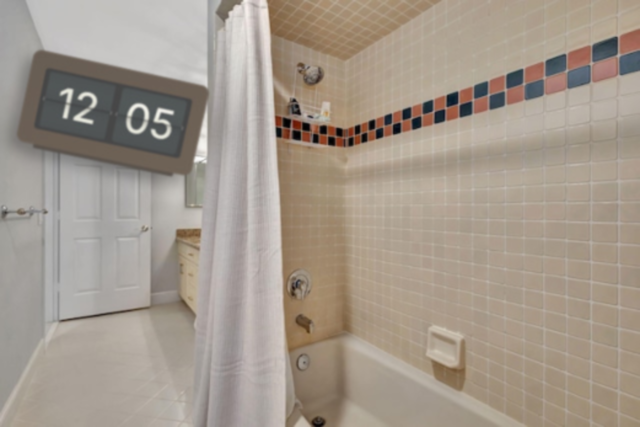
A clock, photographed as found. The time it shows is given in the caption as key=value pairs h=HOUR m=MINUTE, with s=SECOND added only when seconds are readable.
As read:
h=12 m=5
